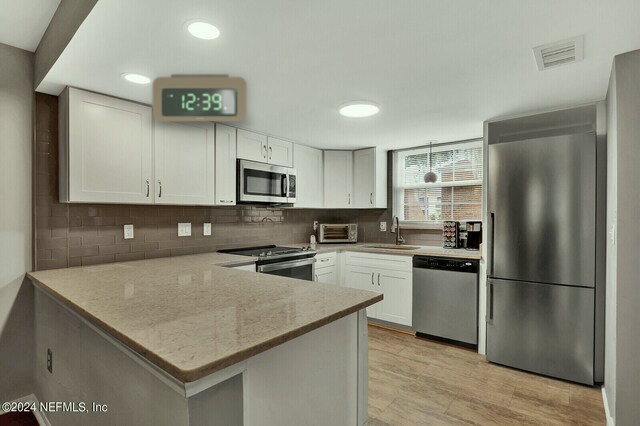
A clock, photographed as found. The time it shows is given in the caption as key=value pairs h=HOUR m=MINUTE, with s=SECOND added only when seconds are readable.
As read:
h=12 m=39
